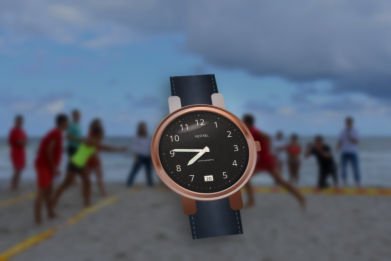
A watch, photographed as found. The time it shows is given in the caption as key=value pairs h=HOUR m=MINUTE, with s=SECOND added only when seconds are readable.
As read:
h=7 m=46
